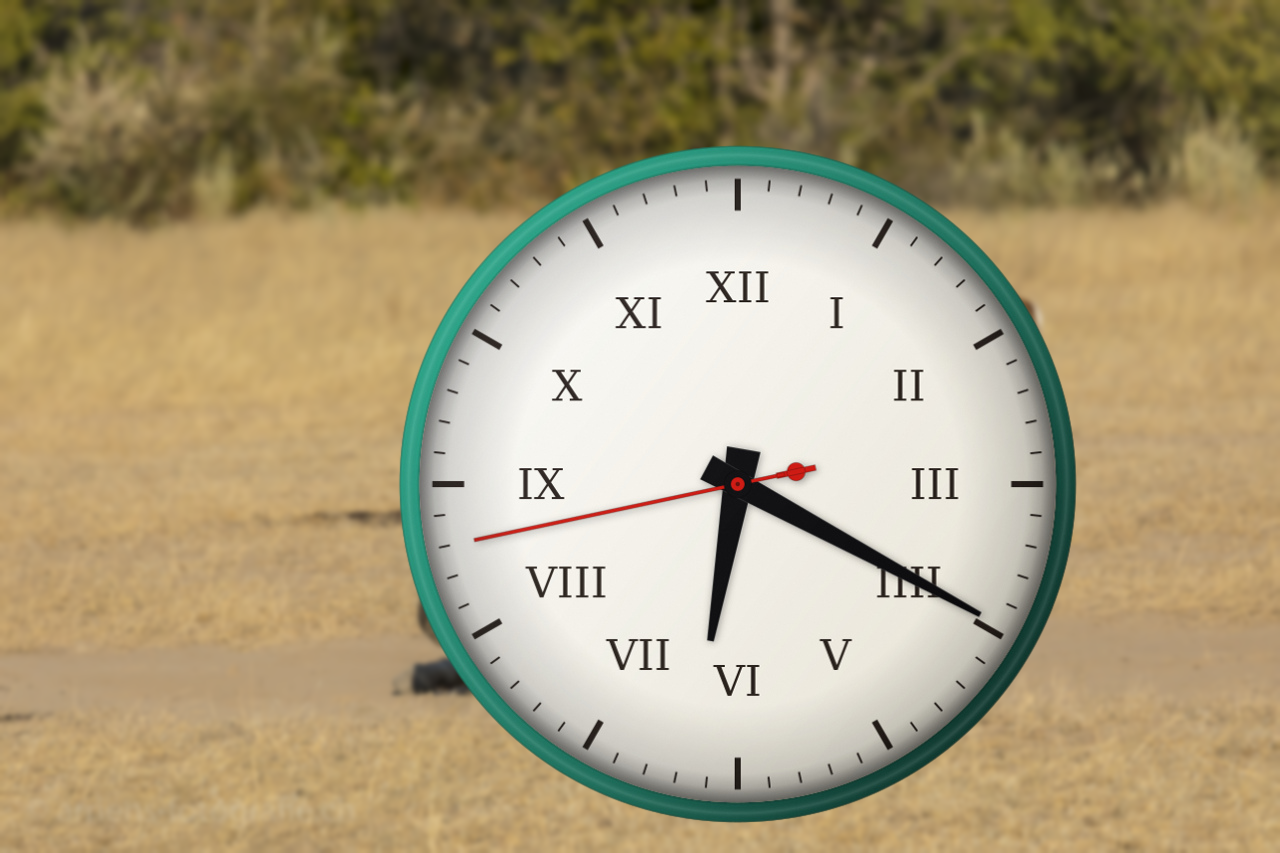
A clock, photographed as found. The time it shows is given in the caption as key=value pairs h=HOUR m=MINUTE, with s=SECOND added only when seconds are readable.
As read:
h=6 m=19 s=43
